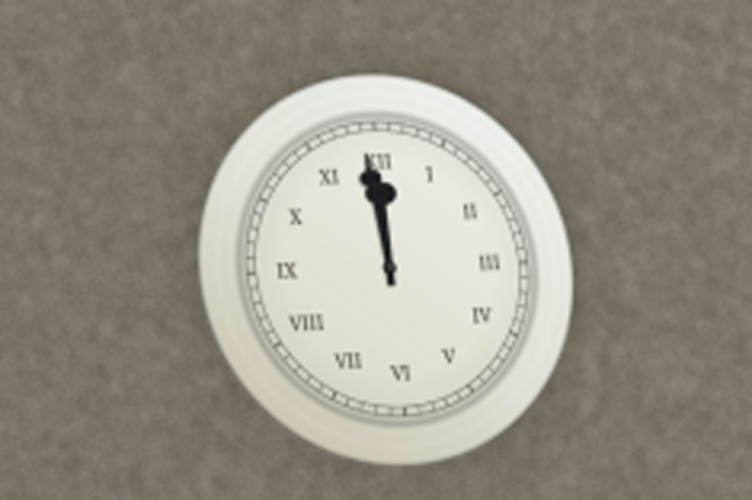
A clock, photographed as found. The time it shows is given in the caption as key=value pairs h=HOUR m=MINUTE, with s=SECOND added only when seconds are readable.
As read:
h=11 m=59
